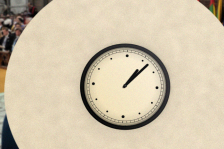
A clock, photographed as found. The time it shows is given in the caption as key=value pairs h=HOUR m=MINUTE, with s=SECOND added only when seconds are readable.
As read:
h=1 m=7
